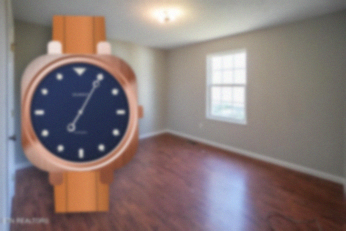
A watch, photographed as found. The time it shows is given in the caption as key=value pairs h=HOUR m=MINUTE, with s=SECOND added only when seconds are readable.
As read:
h=7 m=5
